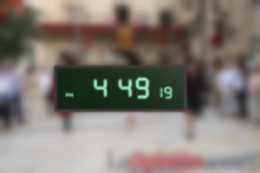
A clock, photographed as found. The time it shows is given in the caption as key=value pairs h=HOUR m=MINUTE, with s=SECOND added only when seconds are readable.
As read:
h=4 m=49 s=19
